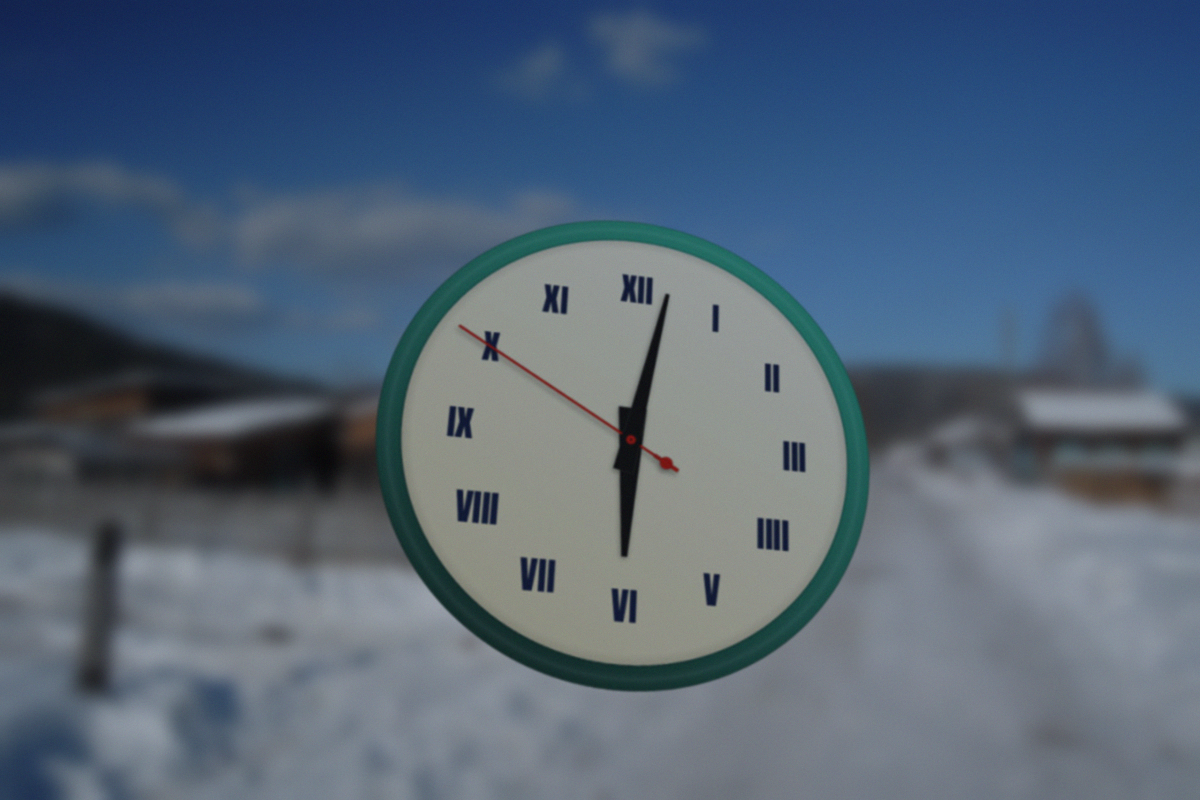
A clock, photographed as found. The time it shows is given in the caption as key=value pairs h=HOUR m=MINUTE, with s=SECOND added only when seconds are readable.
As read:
h=6 m=1 s=50
